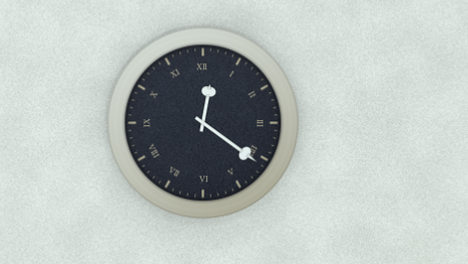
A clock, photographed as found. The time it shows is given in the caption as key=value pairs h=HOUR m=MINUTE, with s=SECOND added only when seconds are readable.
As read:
h=12 m=21
